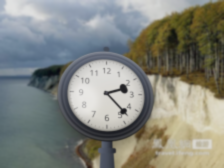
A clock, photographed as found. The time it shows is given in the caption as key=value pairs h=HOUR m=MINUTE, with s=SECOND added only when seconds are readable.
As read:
h=2 m=23
